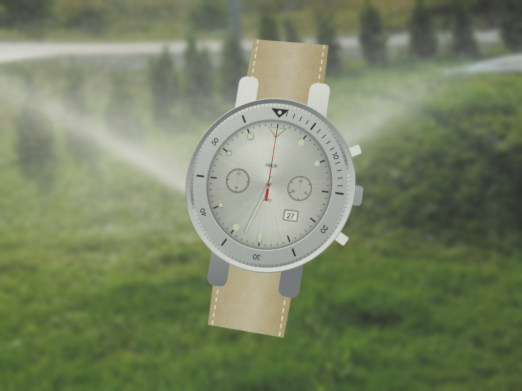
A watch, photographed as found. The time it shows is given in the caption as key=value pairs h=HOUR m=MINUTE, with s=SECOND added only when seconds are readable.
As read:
h=6 m=33
